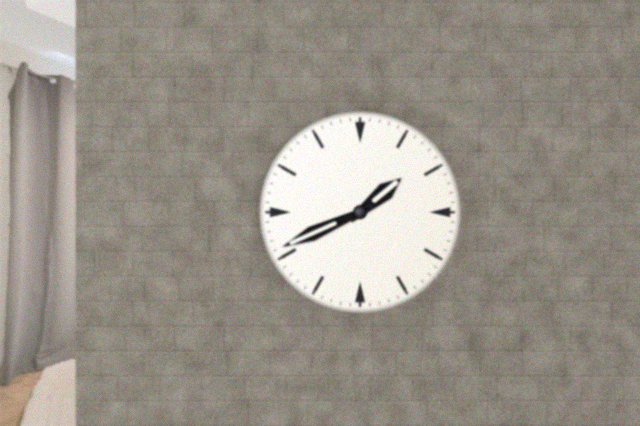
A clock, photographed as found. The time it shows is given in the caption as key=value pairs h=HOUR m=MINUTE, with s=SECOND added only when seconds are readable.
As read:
h=1 m=41
